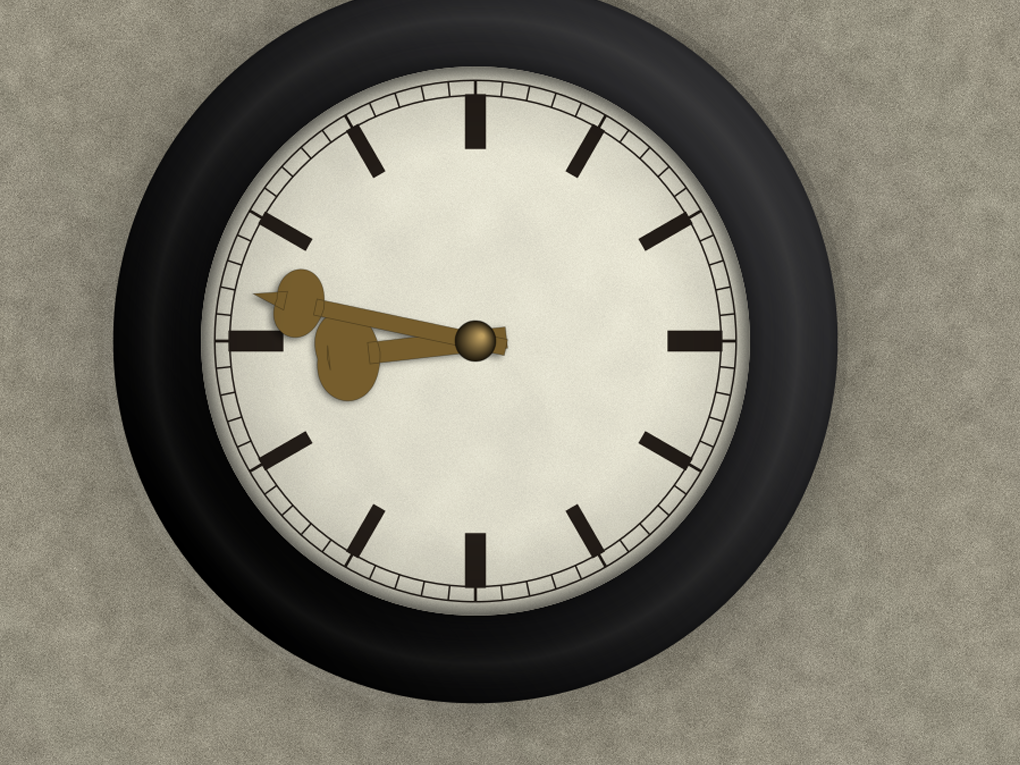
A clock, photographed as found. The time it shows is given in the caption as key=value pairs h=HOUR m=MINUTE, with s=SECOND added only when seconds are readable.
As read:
h=8 m=47
